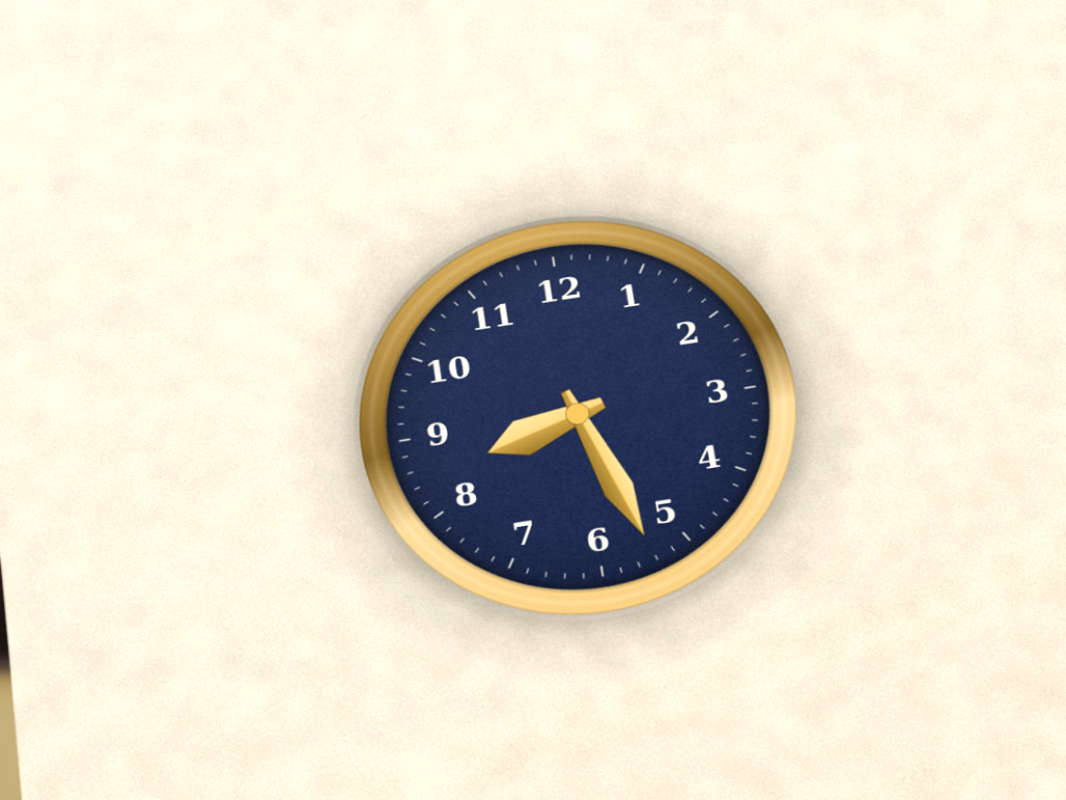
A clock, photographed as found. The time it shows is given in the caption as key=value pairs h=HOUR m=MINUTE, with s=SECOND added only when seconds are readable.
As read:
h=8 m=27
